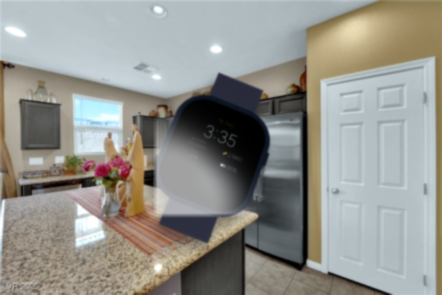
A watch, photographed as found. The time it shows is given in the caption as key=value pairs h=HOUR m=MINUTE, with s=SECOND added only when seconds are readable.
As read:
h=3 m=35
